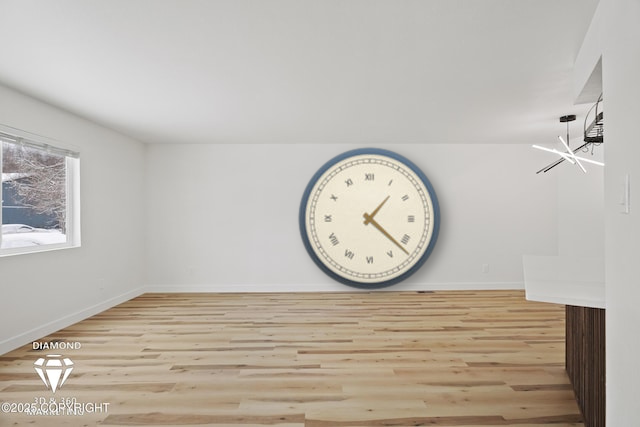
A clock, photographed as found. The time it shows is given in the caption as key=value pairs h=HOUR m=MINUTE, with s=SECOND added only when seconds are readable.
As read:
h=1 m=22
